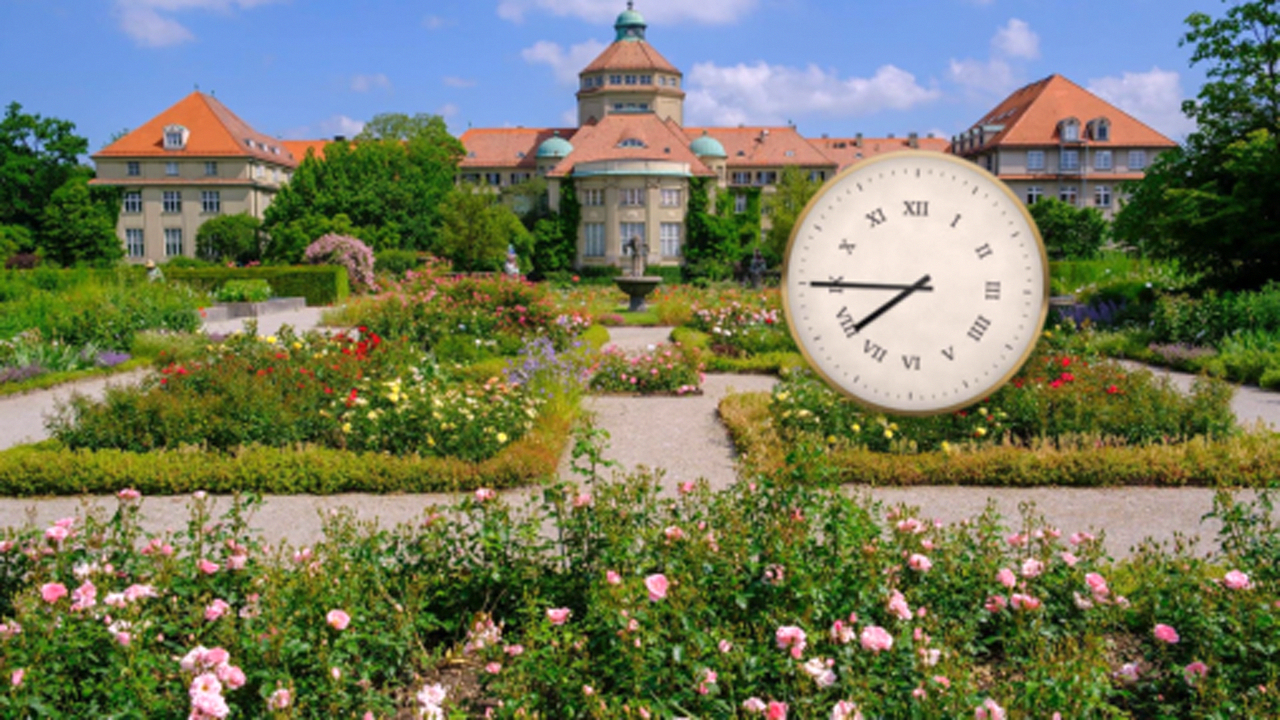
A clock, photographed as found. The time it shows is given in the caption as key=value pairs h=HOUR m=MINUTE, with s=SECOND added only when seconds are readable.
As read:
h=7 m=45
